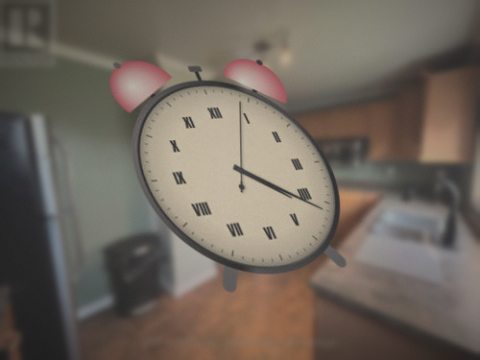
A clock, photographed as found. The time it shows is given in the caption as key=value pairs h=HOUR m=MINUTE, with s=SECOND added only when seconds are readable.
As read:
h=4 m=21 s=4
